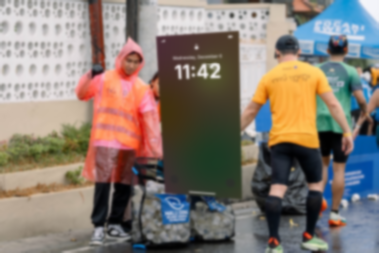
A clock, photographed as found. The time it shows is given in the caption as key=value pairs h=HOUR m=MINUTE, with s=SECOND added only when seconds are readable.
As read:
h=11 m=42
